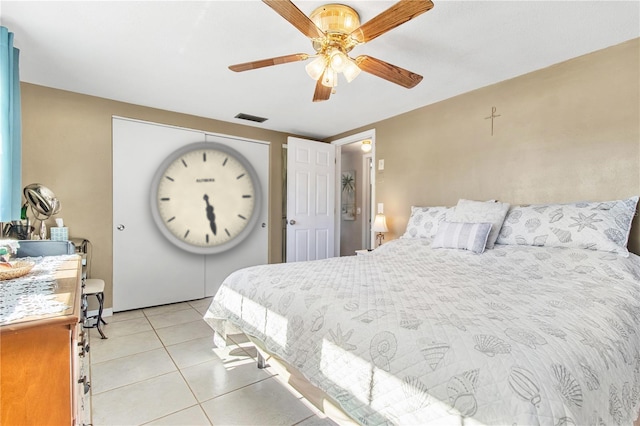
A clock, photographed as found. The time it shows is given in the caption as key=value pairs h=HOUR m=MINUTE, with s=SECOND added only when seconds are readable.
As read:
h=5 m=28
